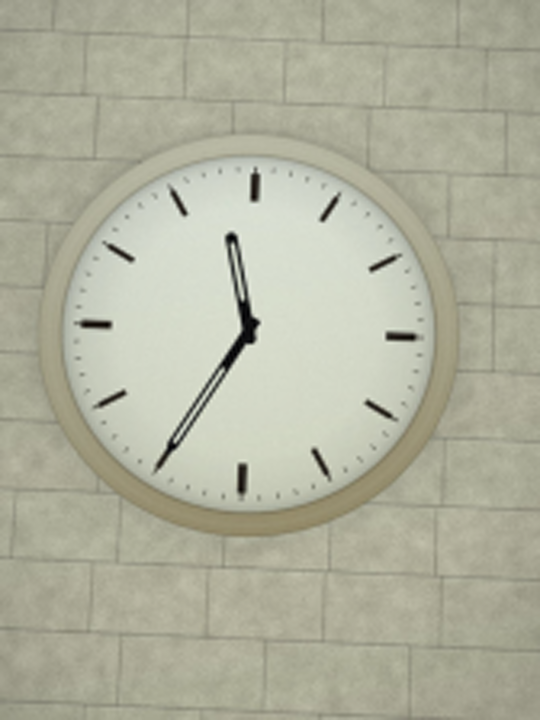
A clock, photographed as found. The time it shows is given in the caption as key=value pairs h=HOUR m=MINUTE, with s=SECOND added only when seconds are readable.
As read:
h=11 m=35
